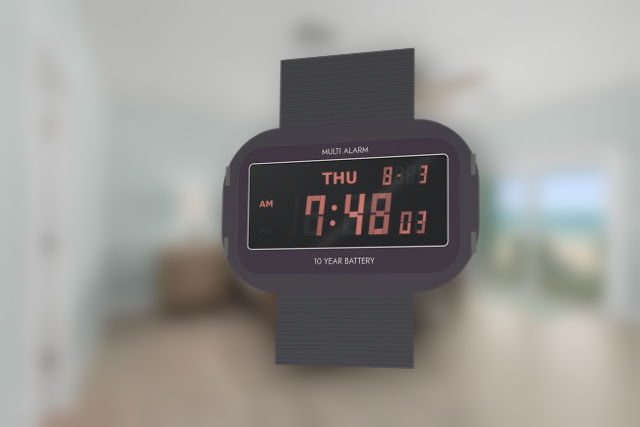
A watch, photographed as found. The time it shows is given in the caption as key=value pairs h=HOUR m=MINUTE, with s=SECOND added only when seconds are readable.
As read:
h=7 m=48 s=3
